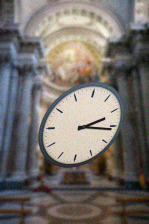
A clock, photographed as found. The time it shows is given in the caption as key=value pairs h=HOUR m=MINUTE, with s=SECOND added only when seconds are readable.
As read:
h=2 m=16
